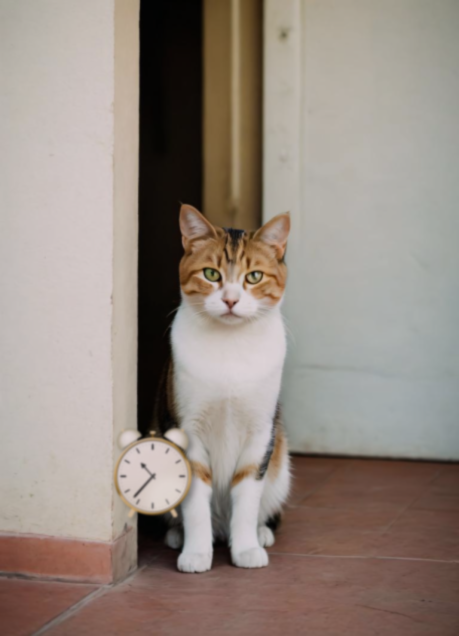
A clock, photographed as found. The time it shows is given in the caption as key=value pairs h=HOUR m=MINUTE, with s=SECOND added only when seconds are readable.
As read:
h=10 m=37
